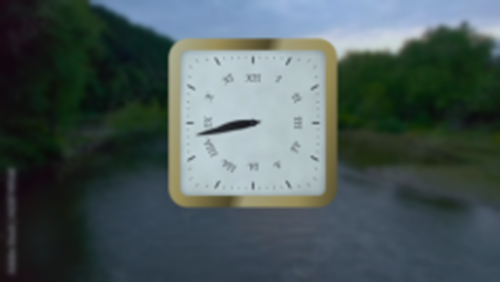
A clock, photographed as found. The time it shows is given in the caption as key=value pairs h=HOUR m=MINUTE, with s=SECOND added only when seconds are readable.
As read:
h=8 m=43
